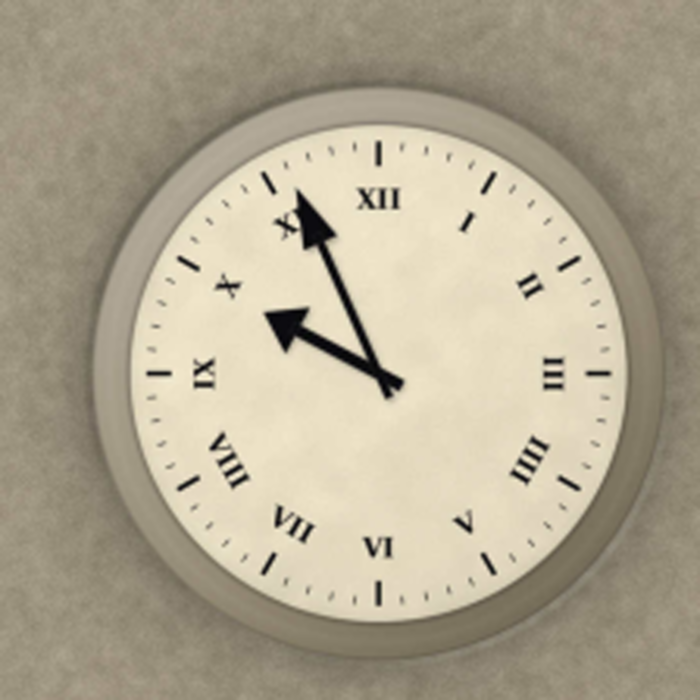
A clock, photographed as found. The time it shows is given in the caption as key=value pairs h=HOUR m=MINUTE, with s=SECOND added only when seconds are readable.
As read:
h=9 m=56
